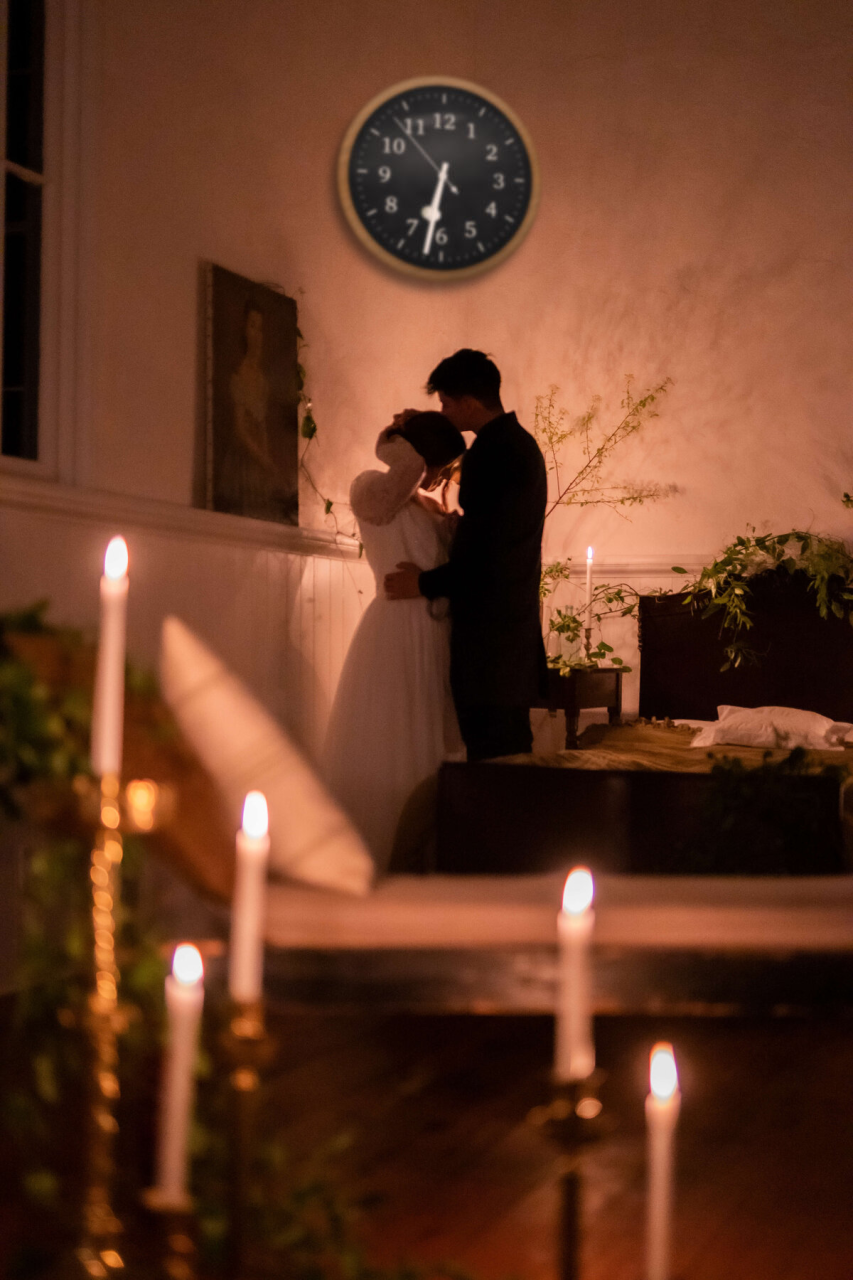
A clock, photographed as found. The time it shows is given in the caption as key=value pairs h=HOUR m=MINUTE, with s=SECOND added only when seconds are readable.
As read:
h=6 m=31 s=53
